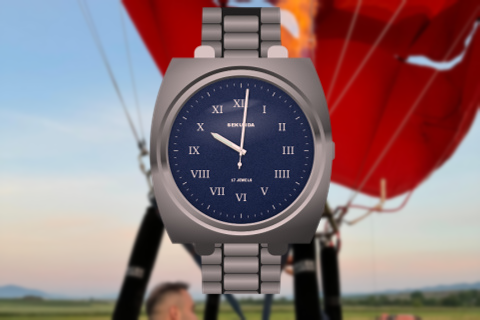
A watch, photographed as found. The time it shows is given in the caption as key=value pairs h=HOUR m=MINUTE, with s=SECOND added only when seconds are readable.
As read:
h=10 m=1 s=1
